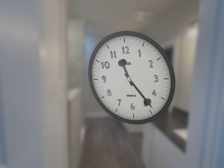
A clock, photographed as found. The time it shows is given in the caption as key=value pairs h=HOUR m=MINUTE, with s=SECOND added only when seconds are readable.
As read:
h=11 m=24
